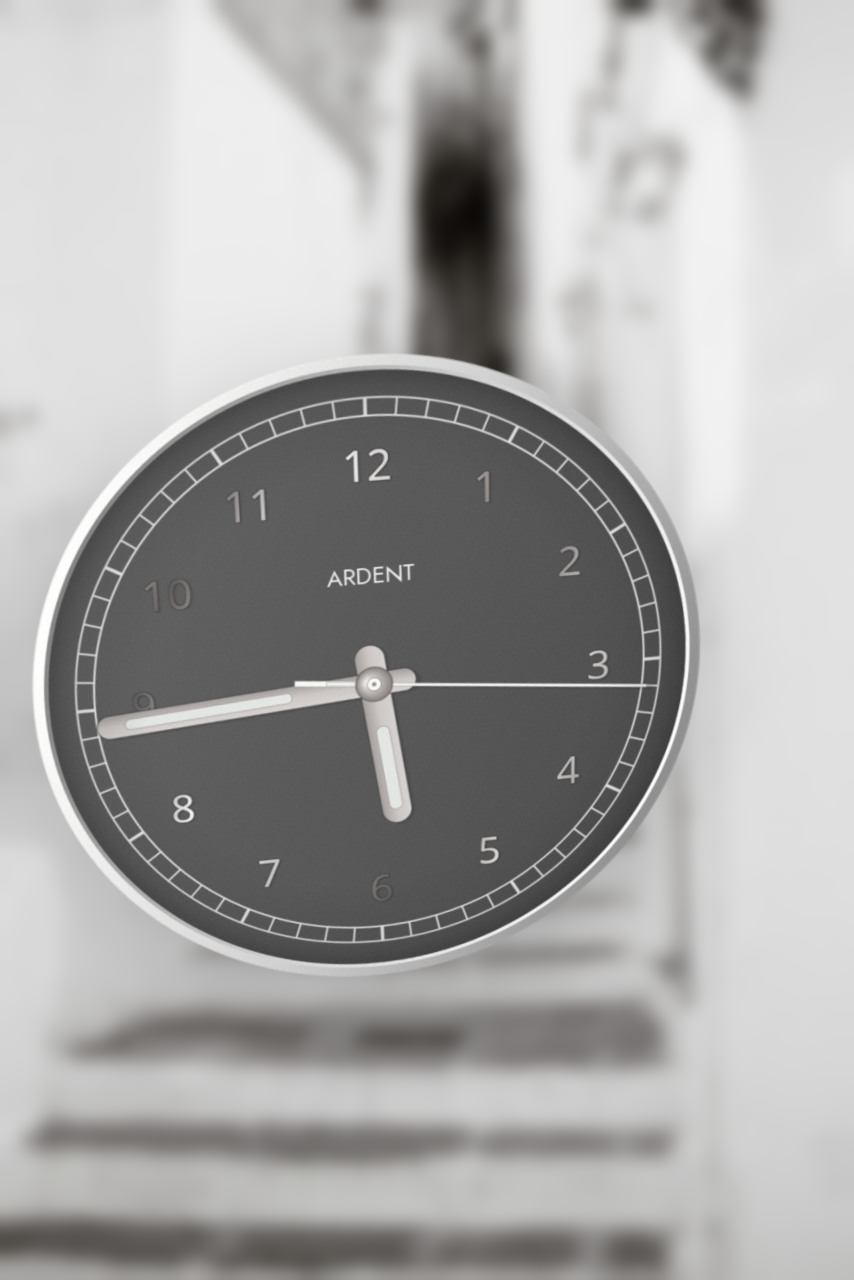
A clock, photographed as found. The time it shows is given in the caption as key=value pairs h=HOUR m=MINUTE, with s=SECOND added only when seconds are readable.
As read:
h=5 m=44 s=16
